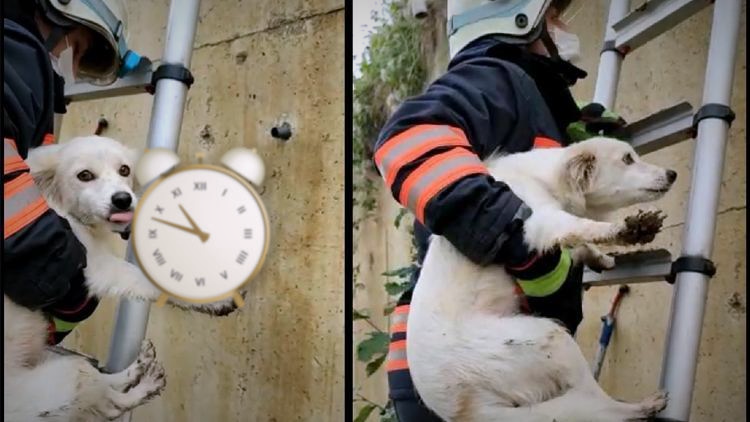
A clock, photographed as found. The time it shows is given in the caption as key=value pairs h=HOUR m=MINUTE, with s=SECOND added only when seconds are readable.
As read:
h=10 m=48
